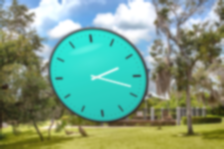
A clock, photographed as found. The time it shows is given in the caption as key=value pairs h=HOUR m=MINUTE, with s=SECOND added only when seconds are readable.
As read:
h=2 m=18
